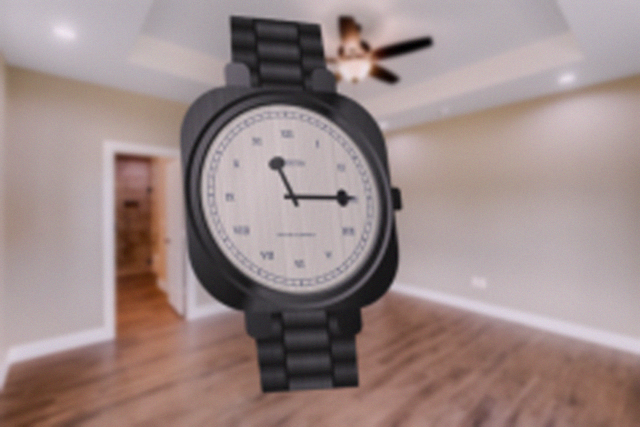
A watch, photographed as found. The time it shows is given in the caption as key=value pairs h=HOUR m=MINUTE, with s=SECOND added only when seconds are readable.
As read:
h=11 m=15
